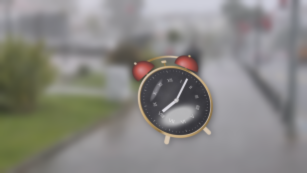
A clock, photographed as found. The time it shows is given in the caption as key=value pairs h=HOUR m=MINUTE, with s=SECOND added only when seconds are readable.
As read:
h=8 m=7
